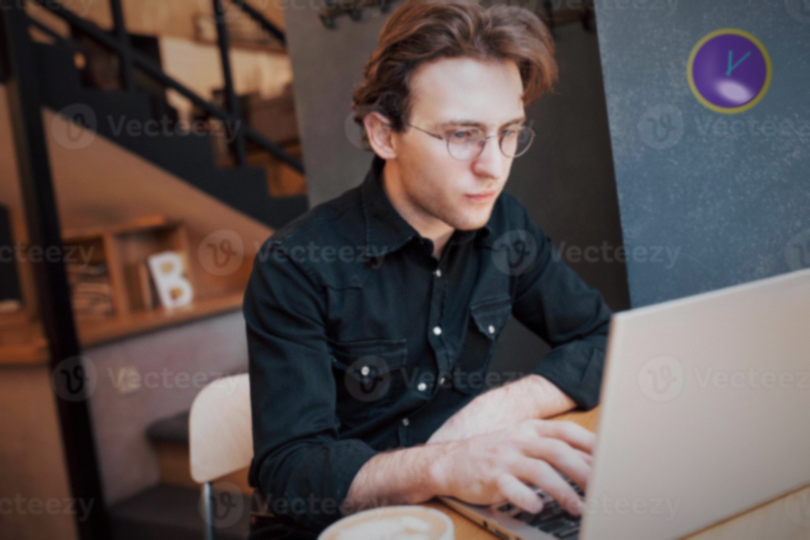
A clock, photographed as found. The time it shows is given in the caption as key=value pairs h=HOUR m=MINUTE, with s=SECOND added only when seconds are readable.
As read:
h=12 m=8
